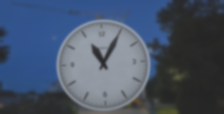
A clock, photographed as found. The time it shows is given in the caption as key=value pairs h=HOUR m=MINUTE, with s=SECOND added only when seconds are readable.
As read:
h=11 m=5
